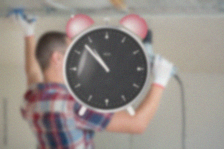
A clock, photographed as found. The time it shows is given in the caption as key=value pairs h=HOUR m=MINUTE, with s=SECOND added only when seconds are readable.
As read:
h=10 m=53
